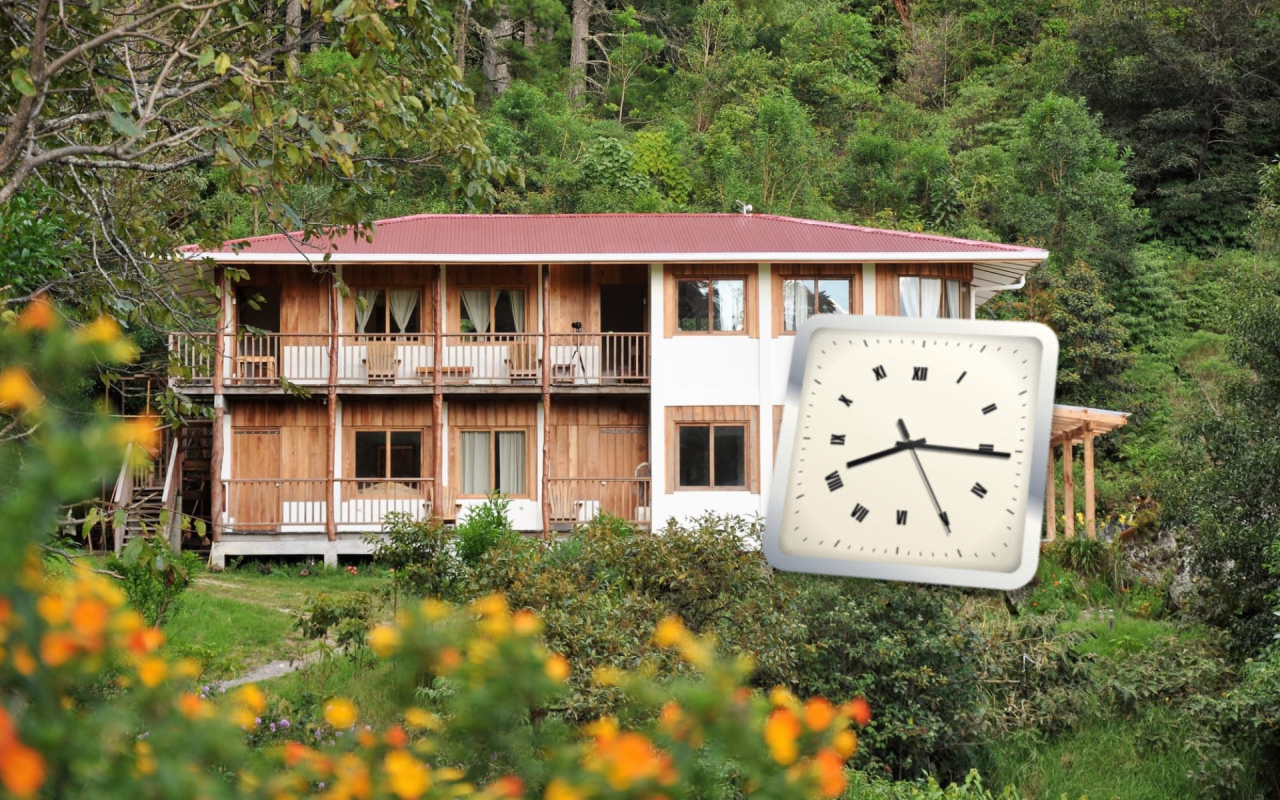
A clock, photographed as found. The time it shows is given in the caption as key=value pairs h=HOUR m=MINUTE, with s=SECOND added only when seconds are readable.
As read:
h=8 m=15 s=25
